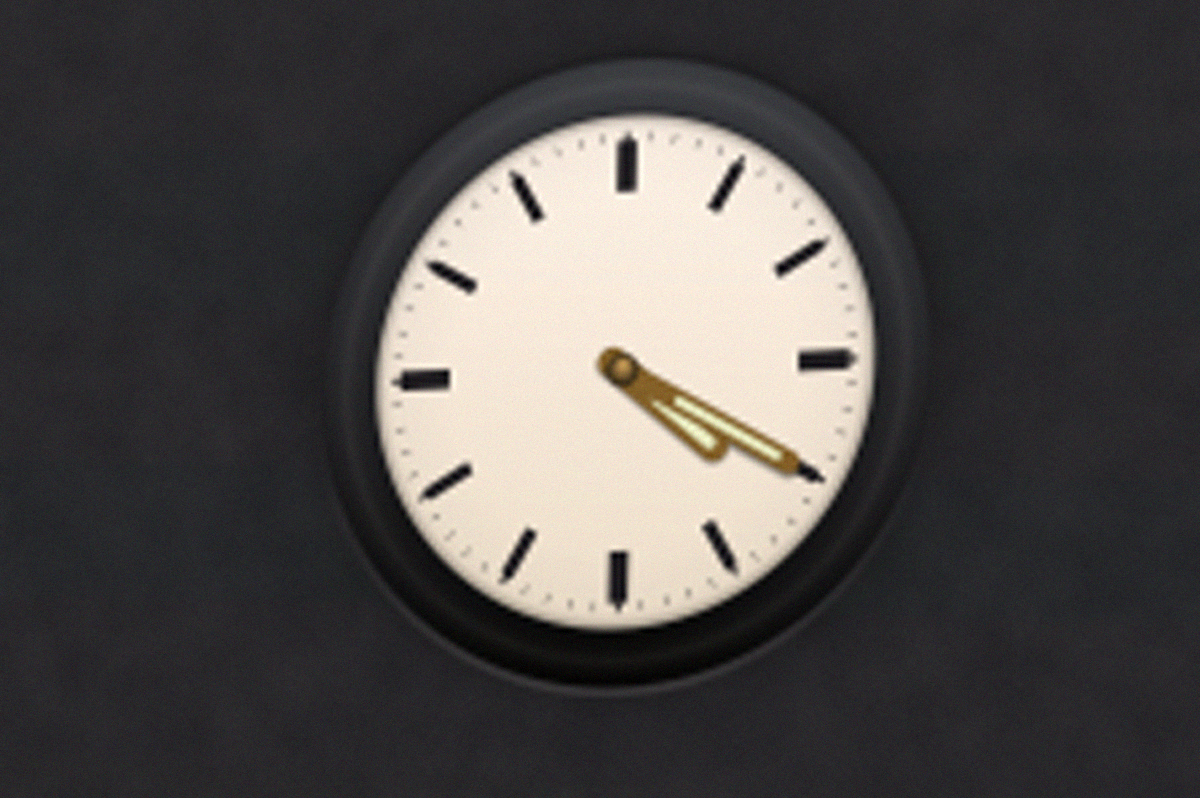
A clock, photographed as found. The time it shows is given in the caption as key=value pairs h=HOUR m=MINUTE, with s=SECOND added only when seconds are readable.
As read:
h=4 m=20
